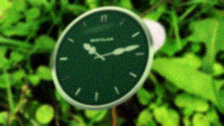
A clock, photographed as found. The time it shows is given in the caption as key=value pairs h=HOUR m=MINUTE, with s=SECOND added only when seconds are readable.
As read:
h=10 m=13
